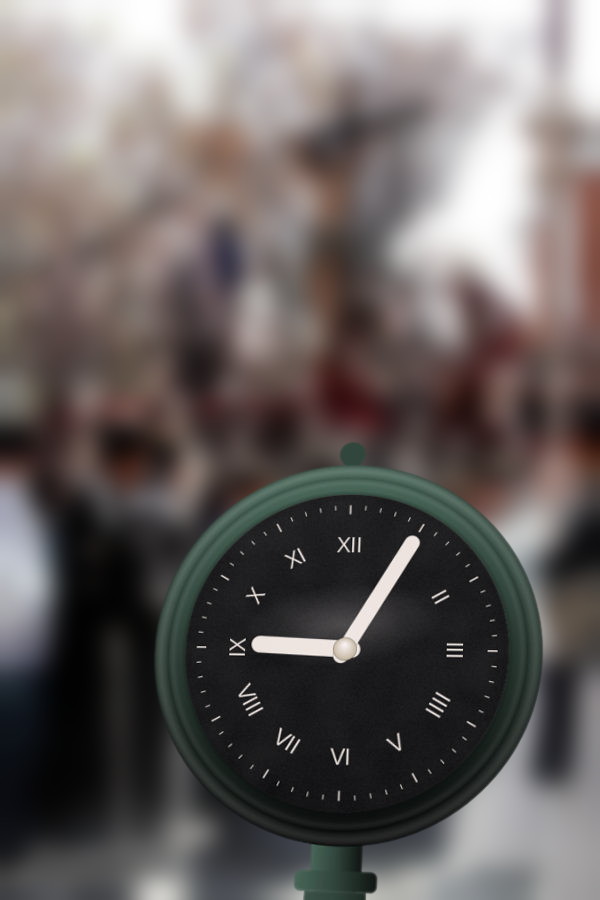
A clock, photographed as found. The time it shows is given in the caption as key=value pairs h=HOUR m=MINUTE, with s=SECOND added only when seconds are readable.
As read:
h=9 m=5
